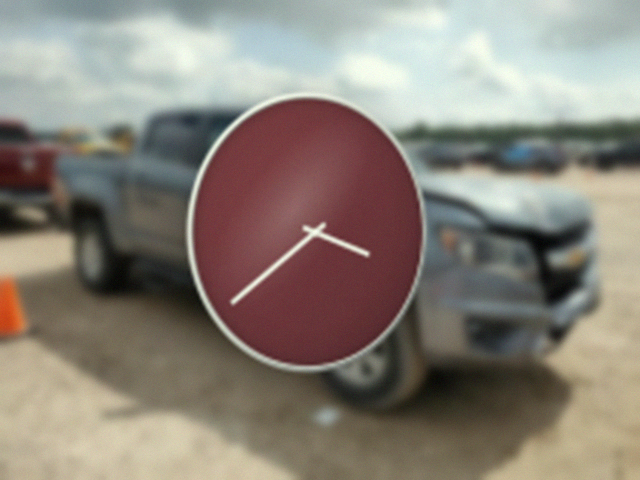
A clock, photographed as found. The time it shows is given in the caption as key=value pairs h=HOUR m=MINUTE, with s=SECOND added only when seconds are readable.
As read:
h=3 m=39
